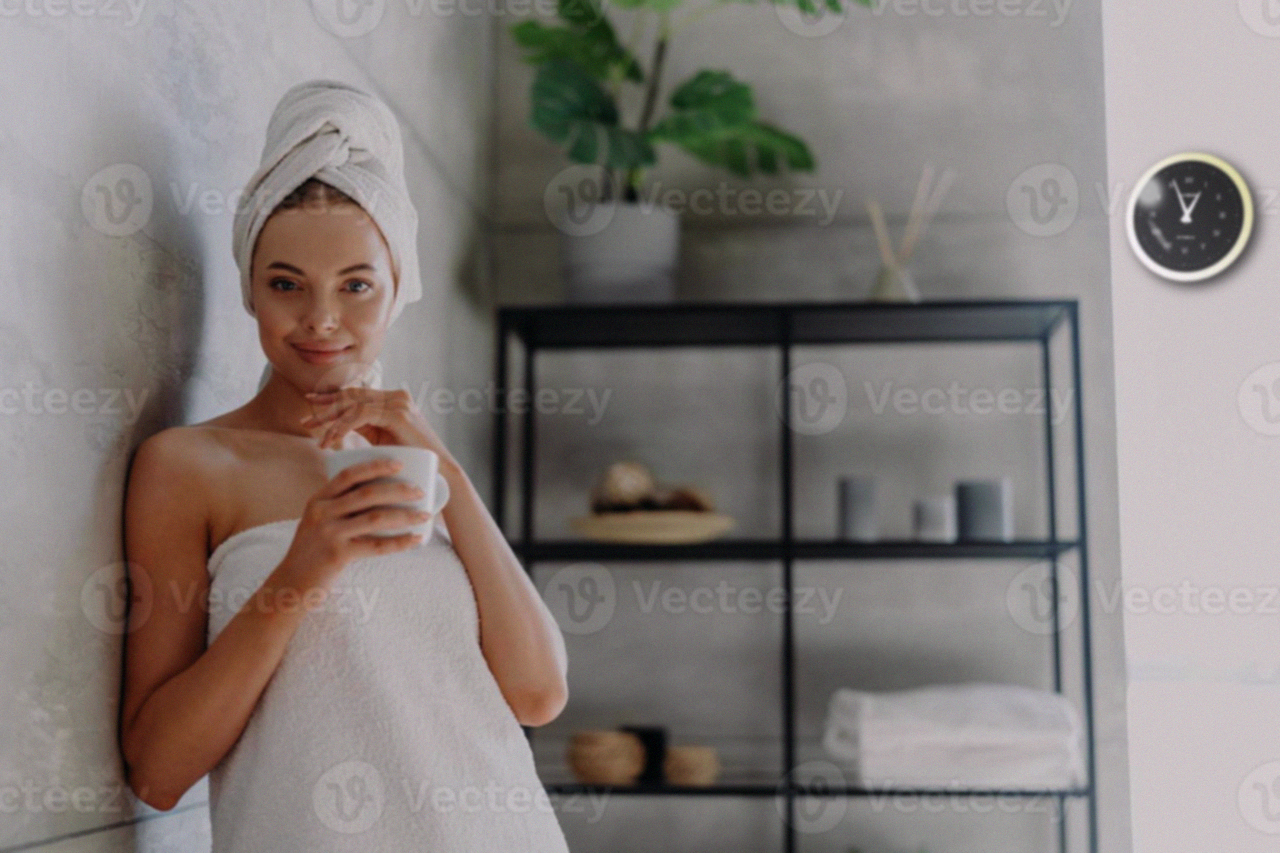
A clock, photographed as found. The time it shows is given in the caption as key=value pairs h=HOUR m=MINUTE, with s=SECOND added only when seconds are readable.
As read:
h=12 m=56
